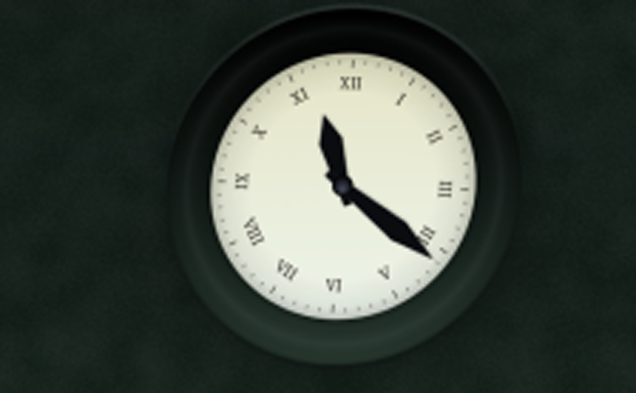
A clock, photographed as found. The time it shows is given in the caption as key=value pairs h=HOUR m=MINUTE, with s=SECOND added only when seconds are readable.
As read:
h=11 m=21
